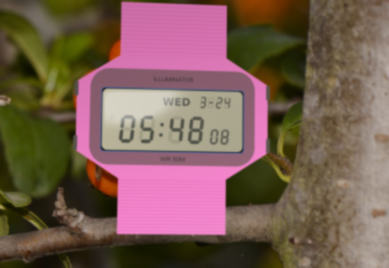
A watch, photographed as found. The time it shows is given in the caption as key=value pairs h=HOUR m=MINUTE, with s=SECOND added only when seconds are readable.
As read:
h=5 m=48 s=8
